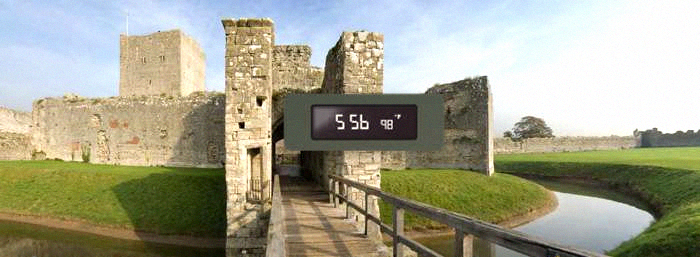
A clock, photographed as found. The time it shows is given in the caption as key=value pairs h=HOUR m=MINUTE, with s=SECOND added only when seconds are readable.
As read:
h=5 m=56
